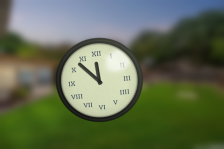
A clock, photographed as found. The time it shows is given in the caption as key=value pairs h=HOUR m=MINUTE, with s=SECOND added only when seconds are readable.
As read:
h=11 m=53
